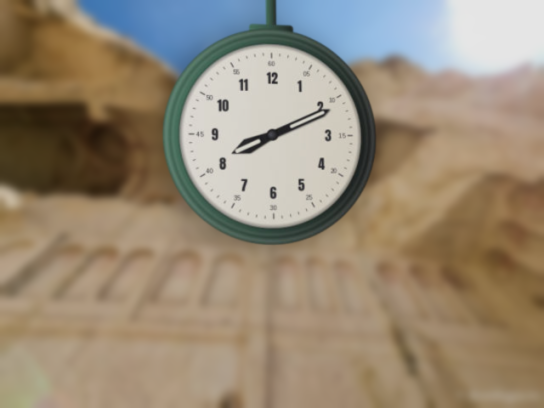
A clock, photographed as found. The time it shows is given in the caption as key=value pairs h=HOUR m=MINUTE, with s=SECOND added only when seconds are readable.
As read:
h=8 m=11
